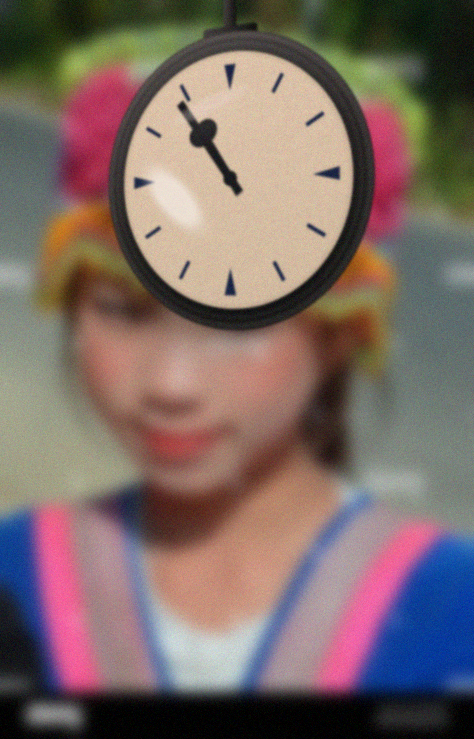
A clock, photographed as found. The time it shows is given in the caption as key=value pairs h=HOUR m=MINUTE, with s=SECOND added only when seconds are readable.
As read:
h=10 m=54
